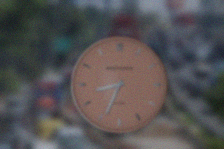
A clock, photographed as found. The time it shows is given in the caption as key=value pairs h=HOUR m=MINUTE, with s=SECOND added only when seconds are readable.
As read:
h=8 m=34
